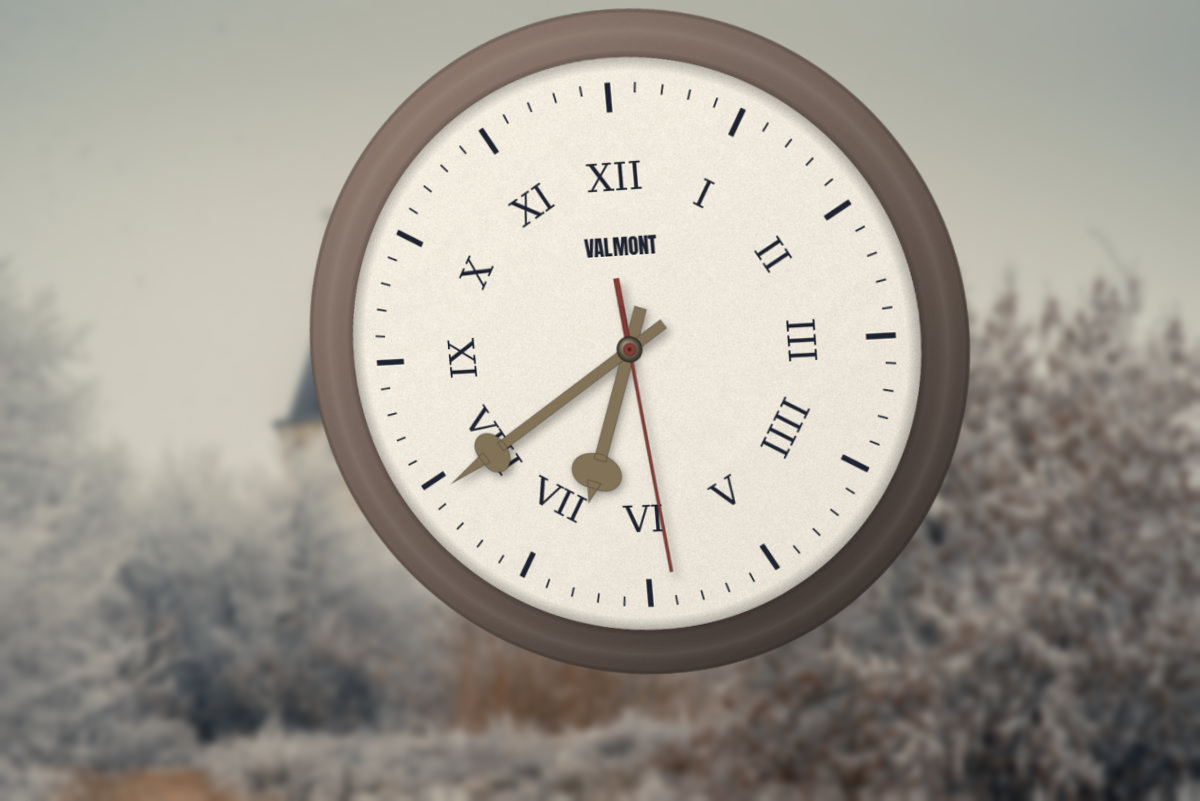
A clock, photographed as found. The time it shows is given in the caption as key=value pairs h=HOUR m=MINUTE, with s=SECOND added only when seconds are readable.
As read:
h=6 m=39 s=29
